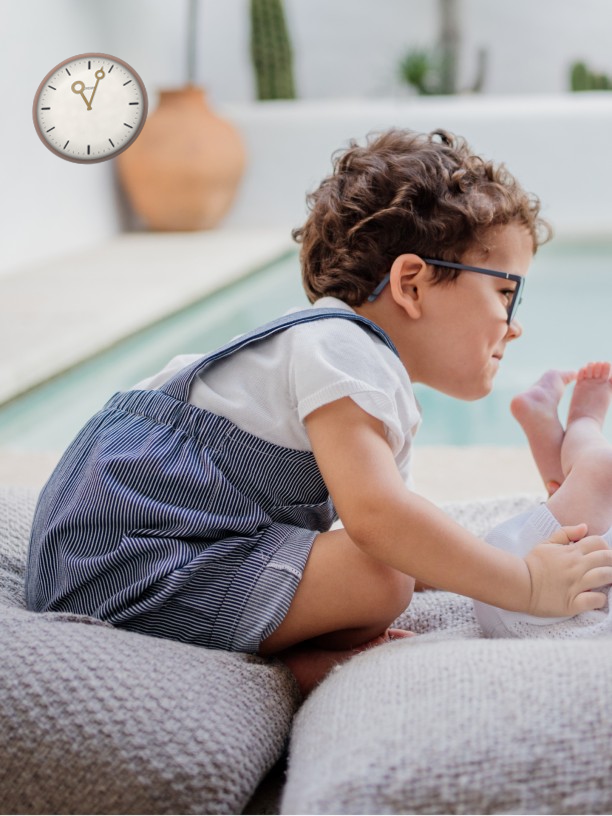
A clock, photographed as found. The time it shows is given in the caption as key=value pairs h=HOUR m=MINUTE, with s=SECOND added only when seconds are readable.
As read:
h=11 m=3
